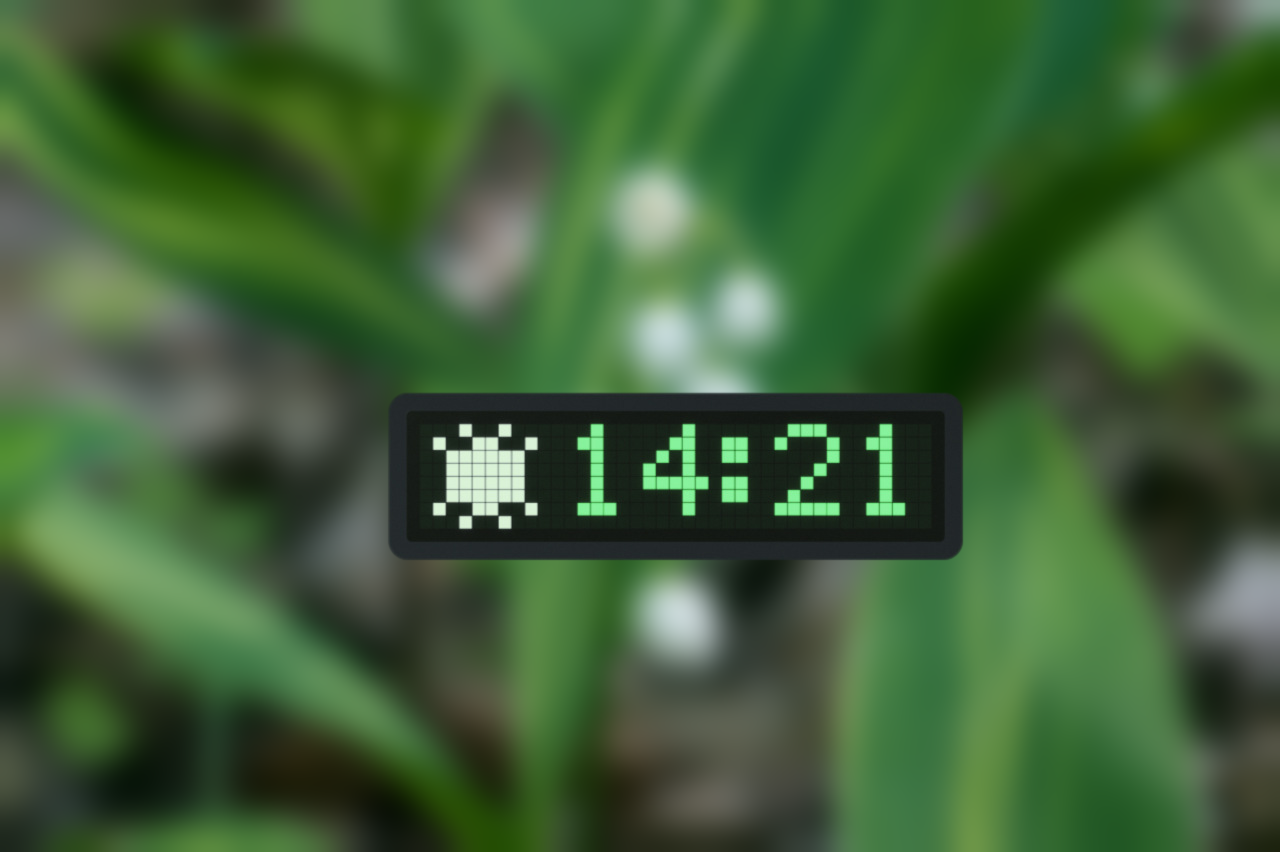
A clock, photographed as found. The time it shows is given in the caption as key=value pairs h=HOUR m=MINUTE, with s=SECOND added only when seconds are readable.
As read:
h=14 m=21
